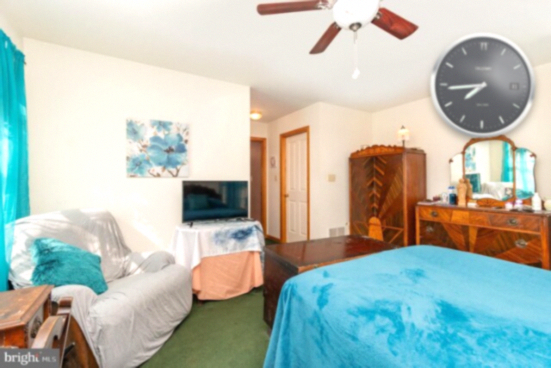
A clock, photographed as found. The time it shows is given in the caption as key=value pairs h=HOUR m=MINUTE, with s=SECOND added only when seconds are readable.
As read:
h=7 m=44
